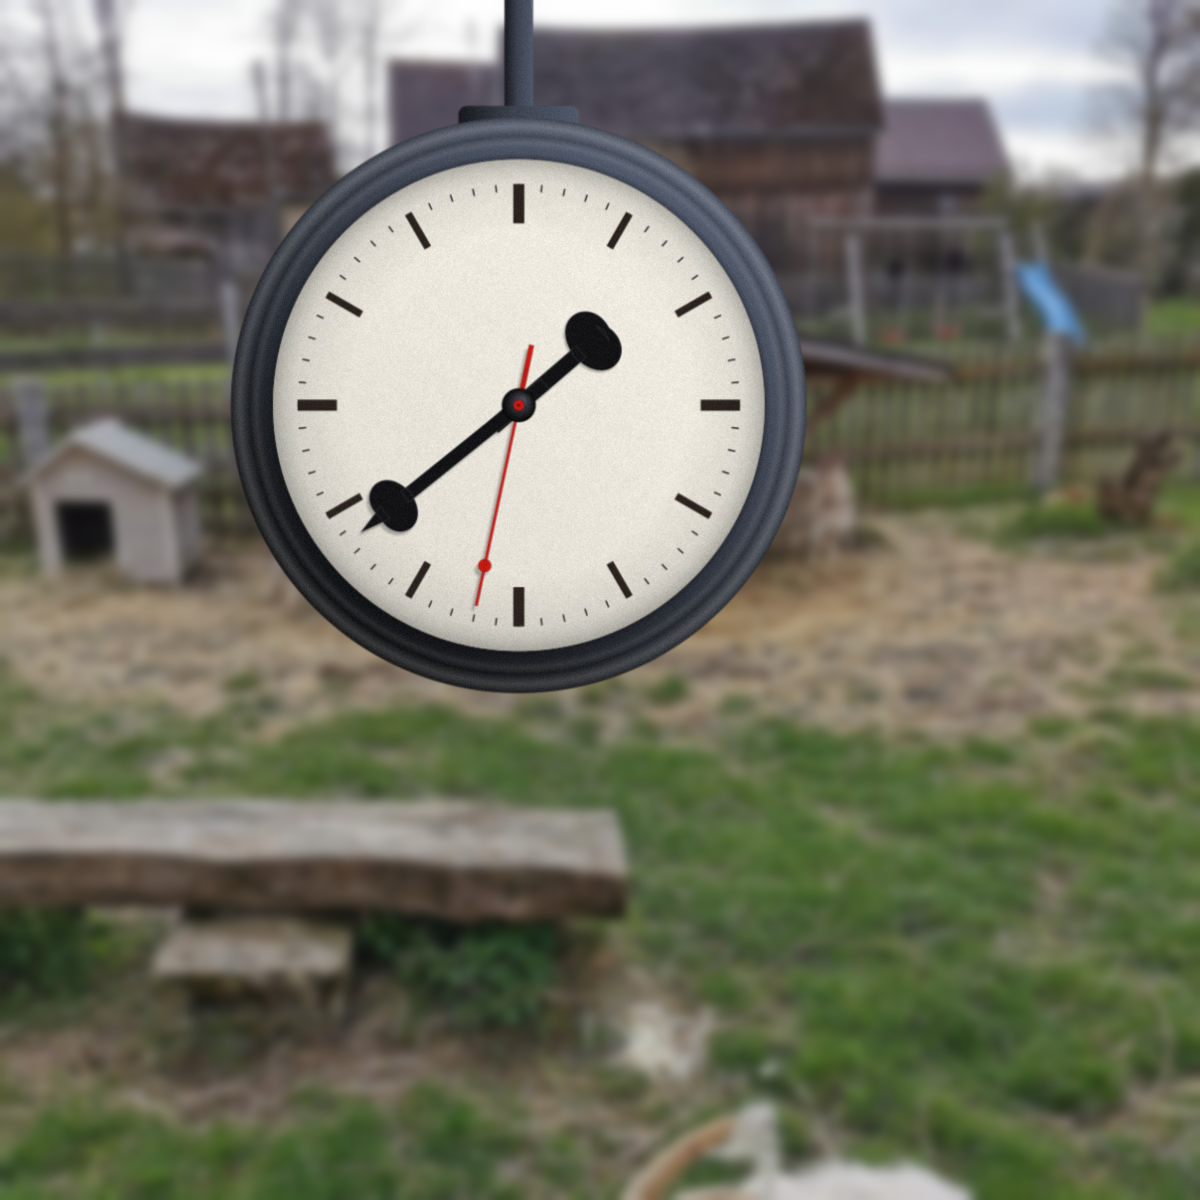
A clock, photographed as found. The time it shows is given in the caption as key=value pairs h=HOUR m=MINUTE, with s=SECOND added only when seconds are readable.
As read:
h=1 m=38 s=32
